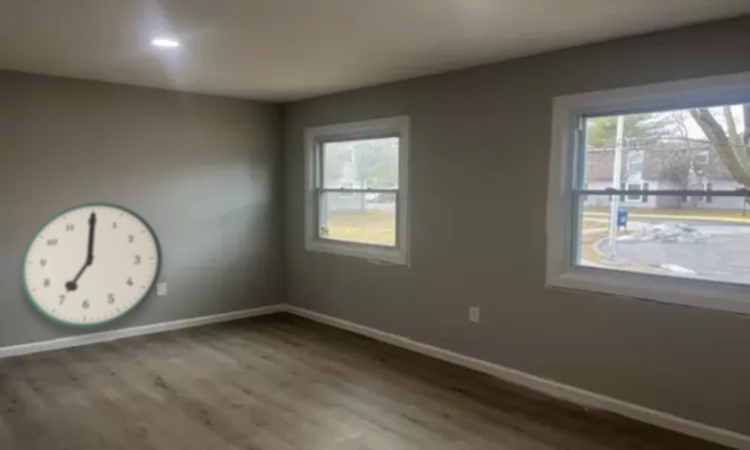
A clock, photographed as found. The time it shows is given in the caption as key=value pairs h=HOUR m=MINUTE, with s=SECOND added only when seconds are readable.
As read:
h=7 m=0
